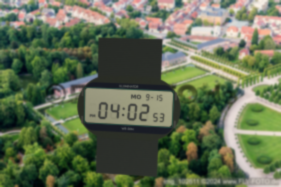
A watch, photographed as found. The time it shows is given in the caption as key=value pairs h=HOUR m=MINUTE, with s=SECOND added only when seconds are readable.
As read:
h=4 m=2
